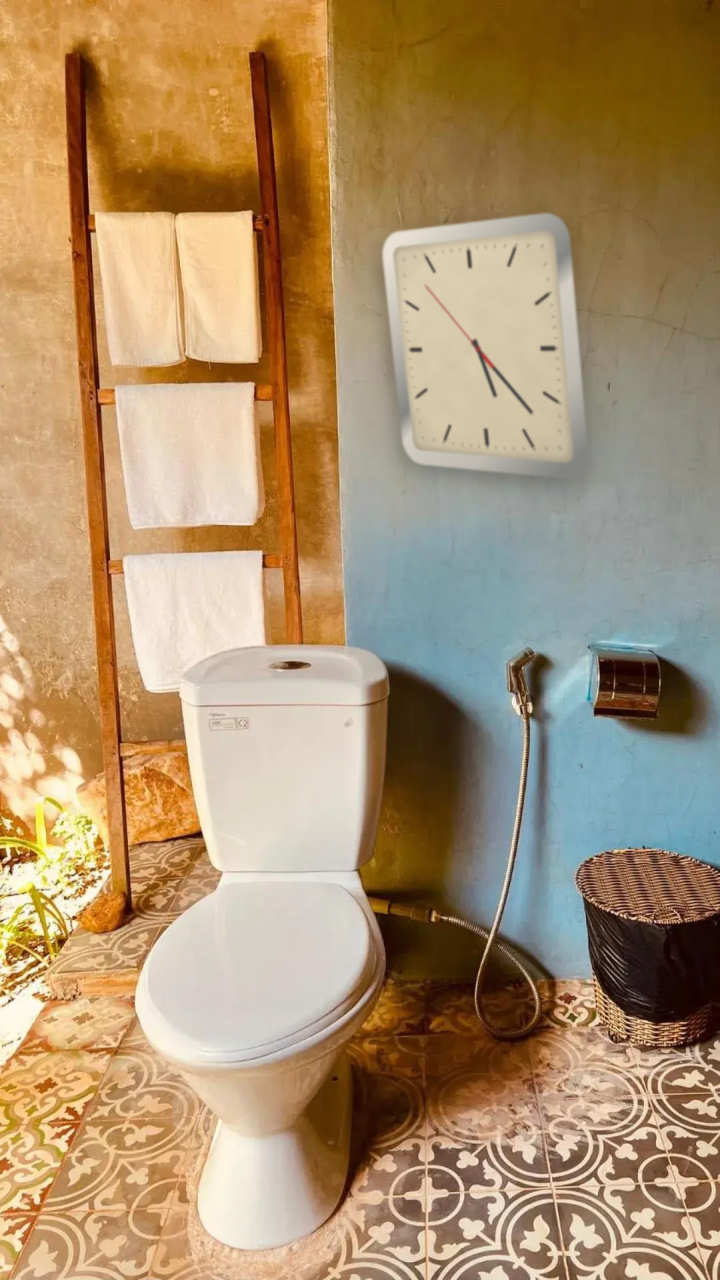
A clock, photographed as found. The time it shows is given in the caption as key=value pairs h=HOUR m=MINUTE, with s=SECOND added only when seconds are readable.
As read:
h=5 m=22 s=53
